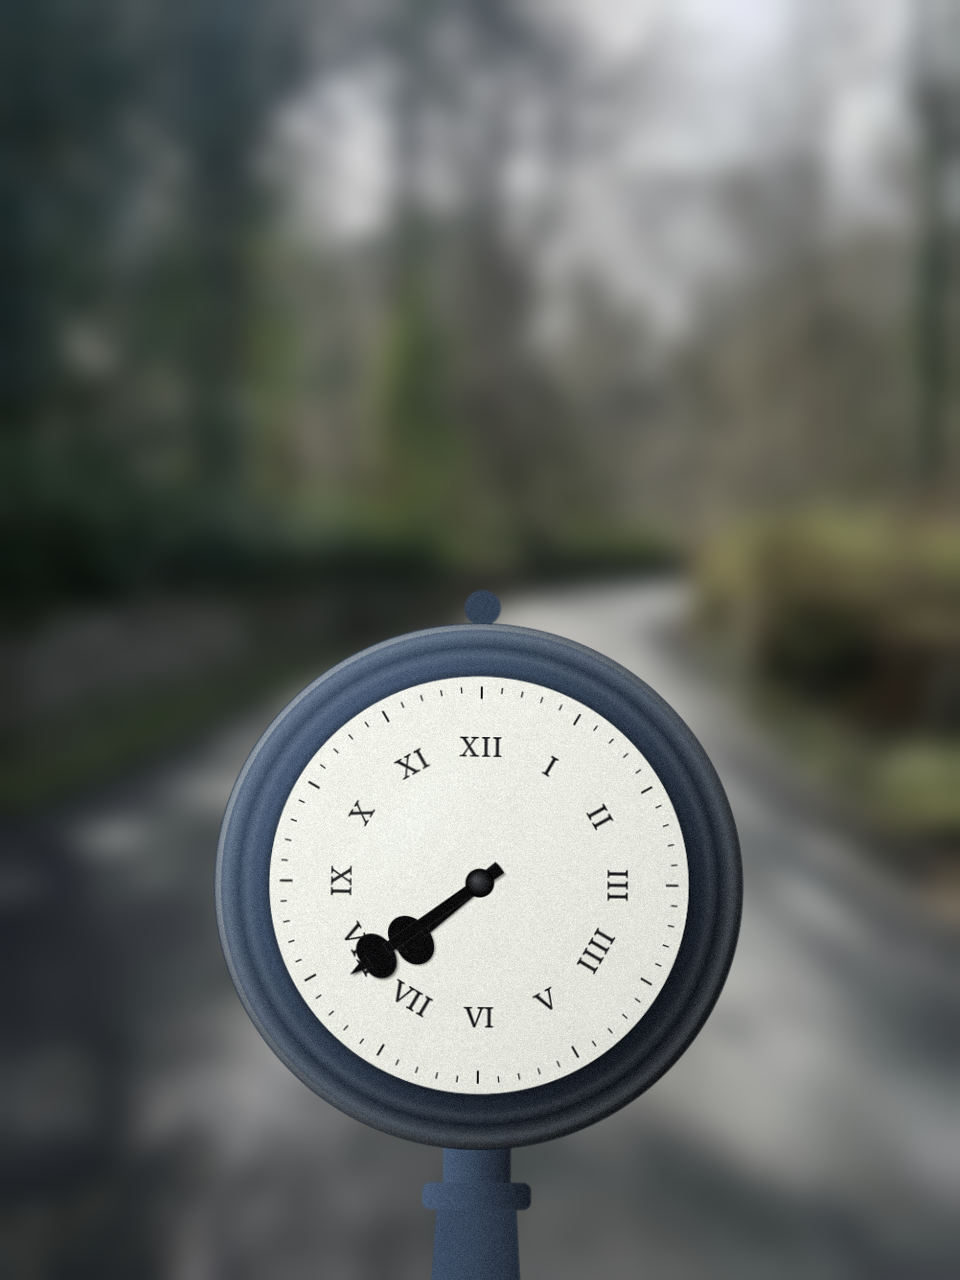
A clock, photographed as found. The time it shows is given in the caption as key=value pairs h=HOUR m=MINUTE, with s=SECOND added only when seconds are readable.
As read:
h=7 m=39
